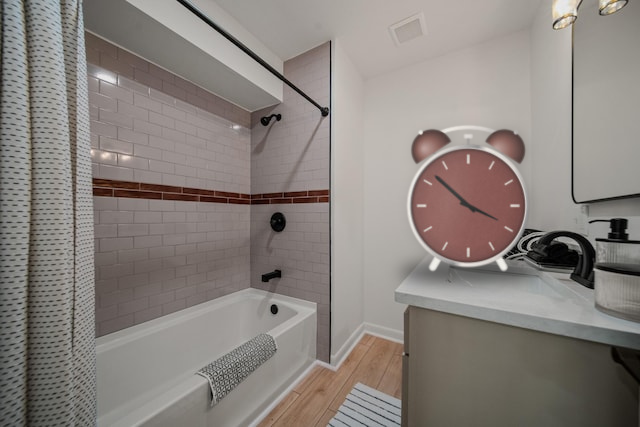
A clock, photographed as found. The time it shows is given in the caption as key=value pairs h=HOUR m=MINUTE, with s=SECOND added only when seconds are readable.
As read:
h=3 m=52
